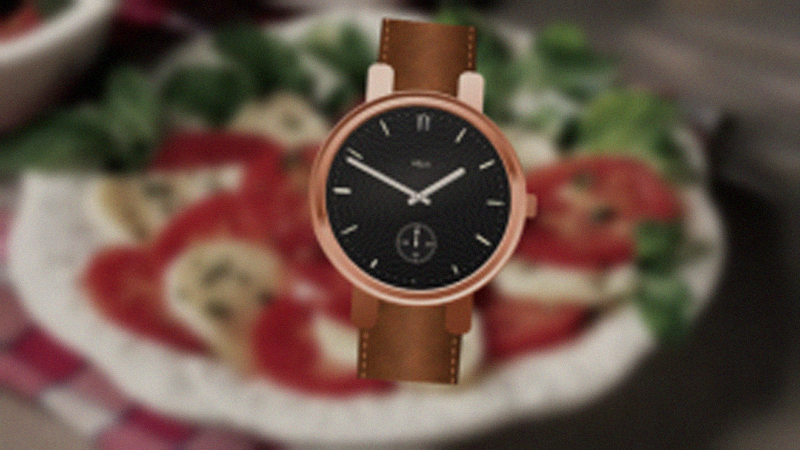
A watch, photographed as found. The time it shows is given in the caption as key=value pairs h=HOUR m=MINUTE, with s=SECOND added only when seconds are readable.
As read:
h=1 m=49
